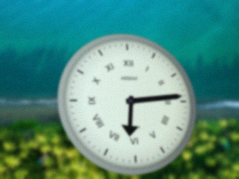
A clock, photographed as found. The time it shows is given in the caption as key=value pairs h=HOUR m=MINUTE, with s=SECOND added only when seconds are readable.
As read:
h=6 m=14
